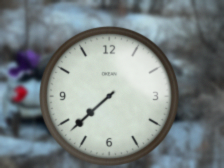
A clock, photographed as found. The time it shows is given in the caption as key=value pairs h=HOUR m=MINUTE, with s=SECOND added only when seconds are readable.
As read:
h=7 m=38
